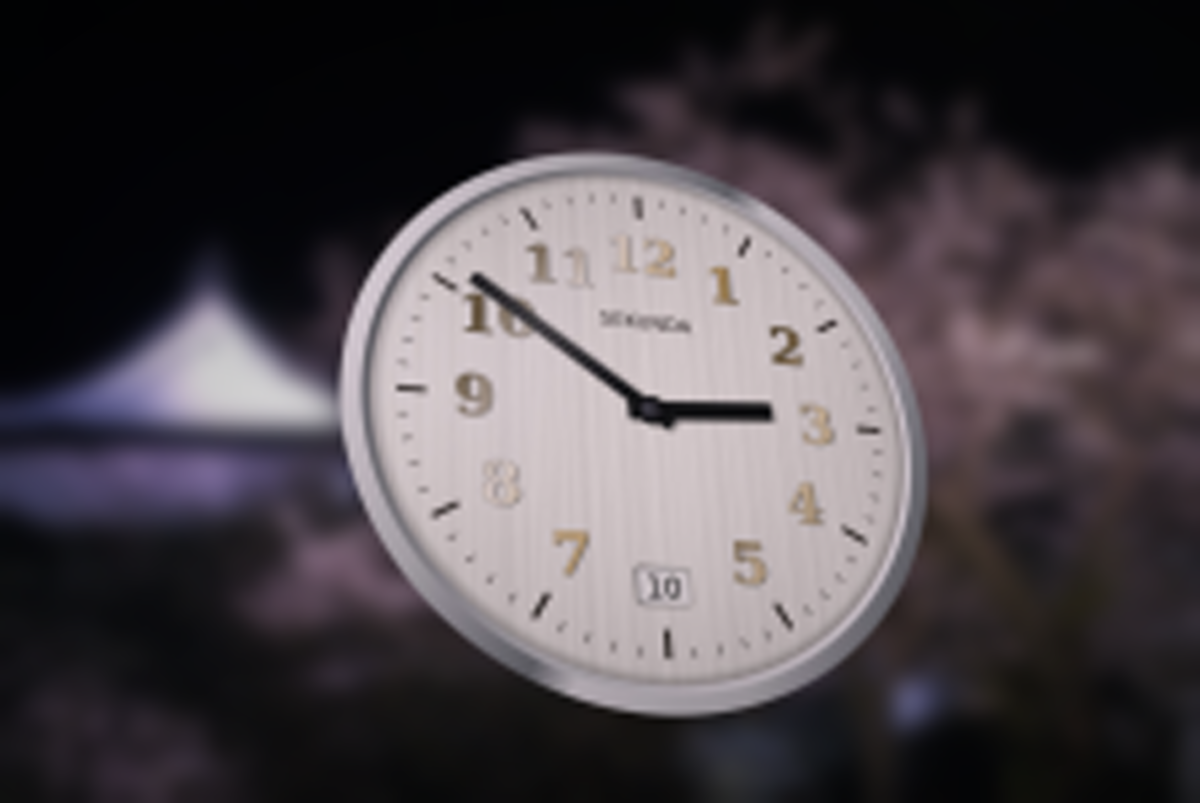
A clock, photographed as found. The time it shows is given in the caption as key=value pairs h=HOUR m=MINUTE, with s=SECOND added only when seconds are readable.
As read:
h=2 m=51
